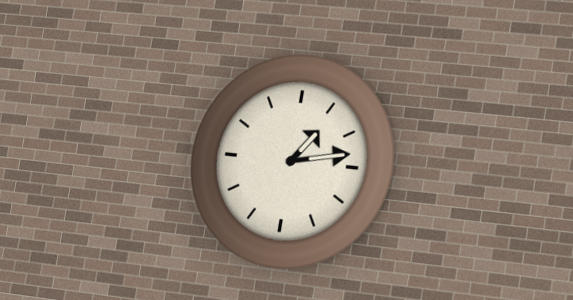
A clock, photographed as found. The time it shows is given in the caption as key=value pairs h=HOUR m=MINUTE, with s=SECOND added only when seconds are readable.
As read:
h=1 m=13
